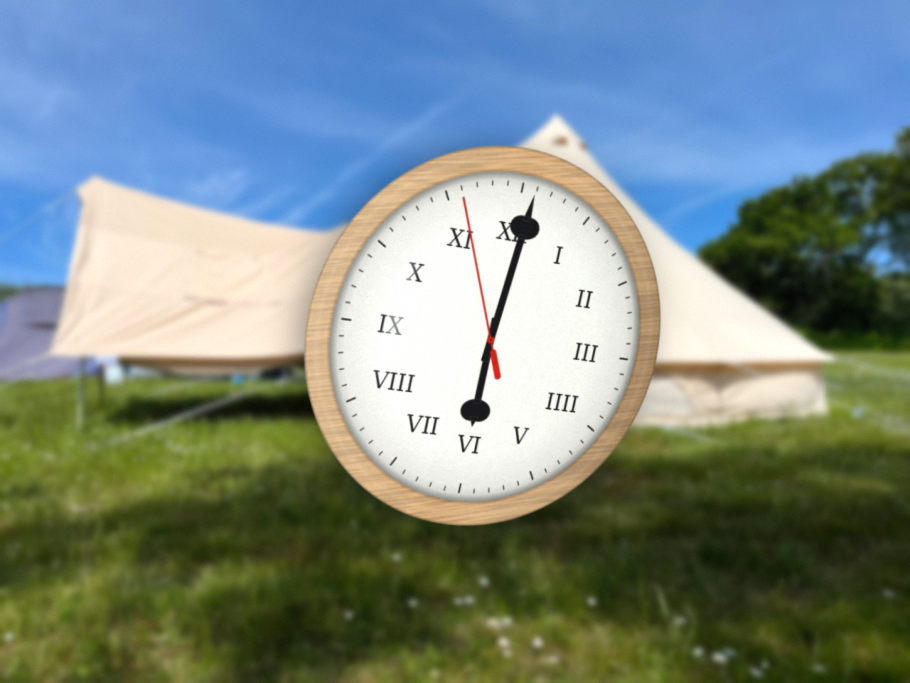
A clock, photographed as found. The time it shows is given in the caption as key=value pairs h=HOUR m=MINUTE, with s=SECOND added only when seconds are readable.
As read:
h=6 m=0 s=56
